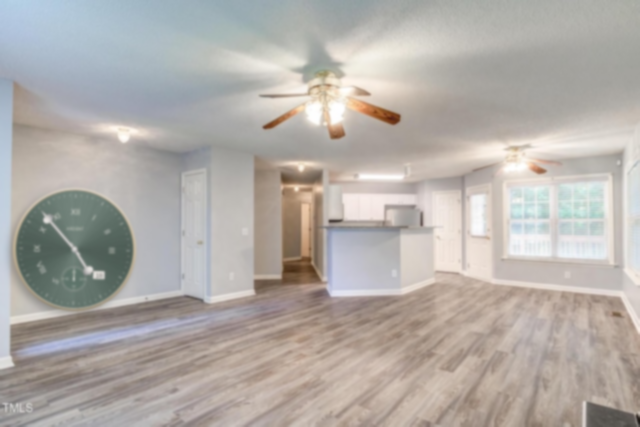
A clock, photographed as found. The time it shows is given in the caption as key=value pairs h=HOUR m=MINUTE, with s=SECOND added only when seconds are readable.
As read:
h=4 m=53
